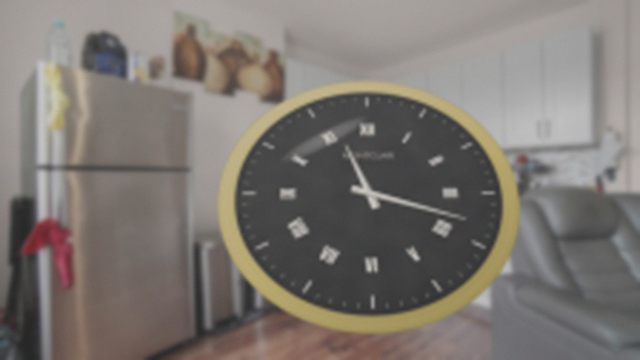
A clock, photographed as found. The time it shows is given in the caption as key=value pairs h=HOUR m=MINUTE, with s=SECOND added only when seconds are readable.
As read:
h=11 m=18
